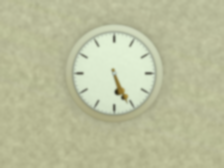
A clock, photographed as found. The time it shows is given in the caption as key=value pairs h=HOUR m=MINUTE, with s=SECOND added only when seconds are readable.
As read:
h=5 m=26
